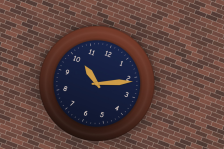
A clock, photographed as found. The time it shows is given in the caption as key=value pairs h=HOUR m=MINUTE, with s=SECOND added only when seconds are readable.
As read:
h=10 m=11
